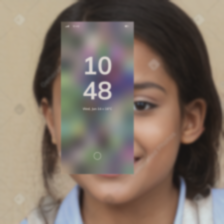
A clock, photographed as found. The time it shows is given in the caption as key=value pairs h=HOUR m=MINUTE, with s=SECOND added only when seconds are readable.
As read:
h=10 m=48
